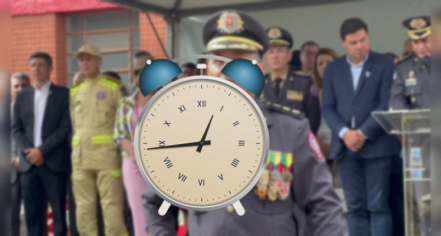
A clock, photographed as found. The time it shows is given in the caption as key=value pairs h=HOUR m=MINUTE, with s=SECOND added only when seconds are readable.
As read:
h=12 m=44
